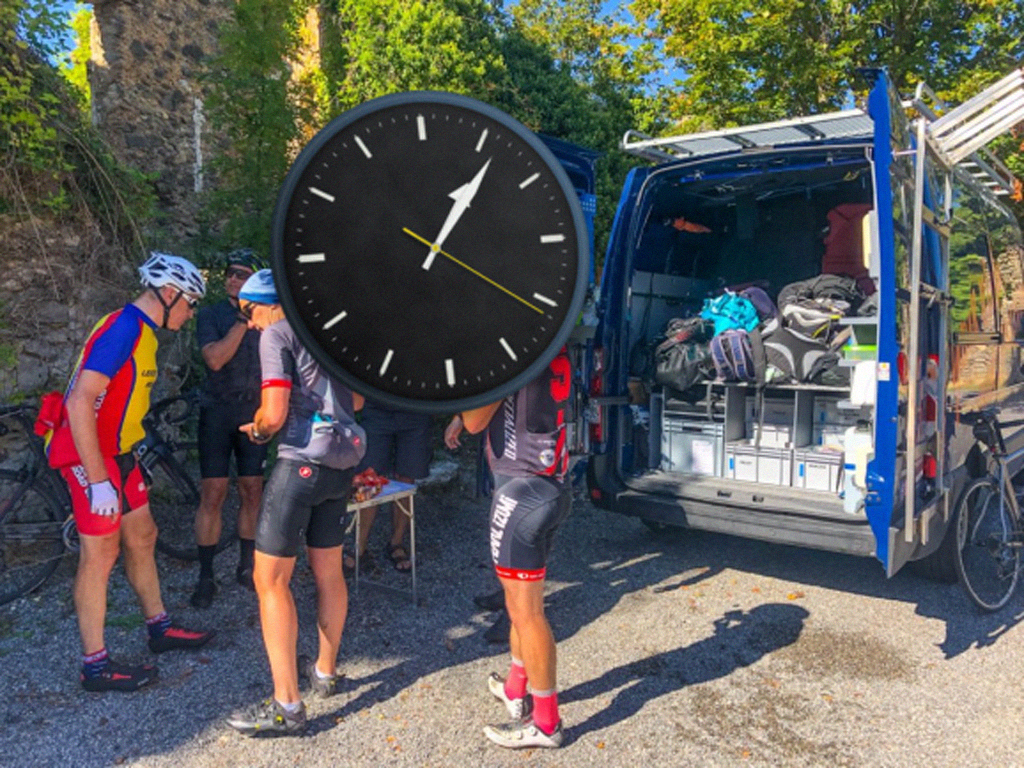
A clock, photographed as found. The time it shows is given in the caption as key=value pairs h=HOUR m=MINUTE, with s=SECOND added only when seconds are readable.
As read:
h=1 m=6 s=21
